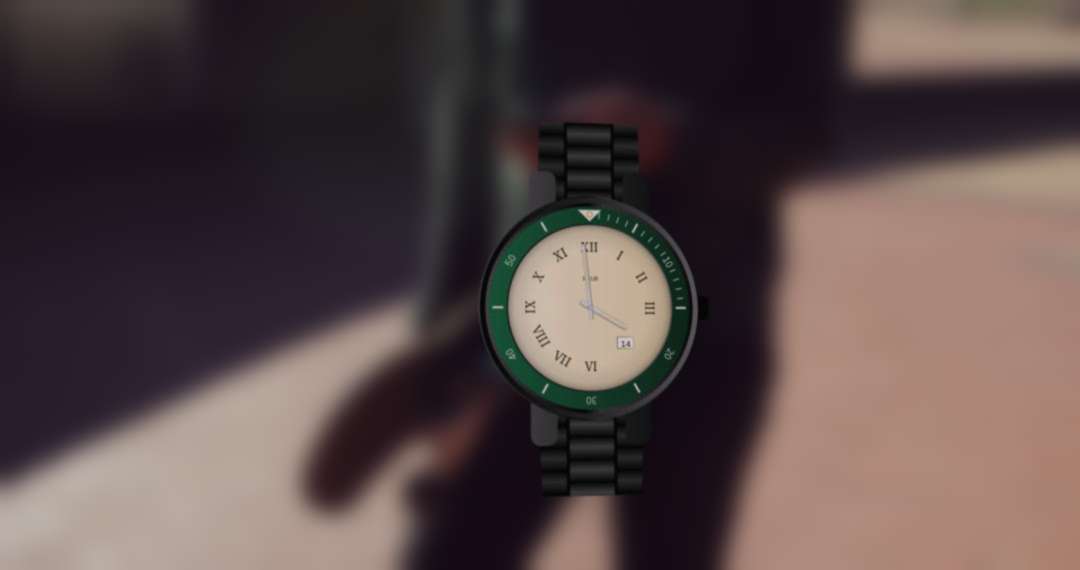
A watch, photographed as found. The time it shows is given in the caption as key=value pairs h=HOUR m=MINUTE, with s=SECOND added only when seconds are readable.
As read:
h=3 m=59
